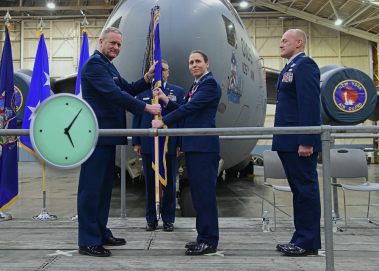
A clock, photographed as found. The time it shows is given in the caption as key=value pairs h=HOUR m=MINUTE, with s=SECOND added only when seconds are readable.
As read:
h=5 m=6
